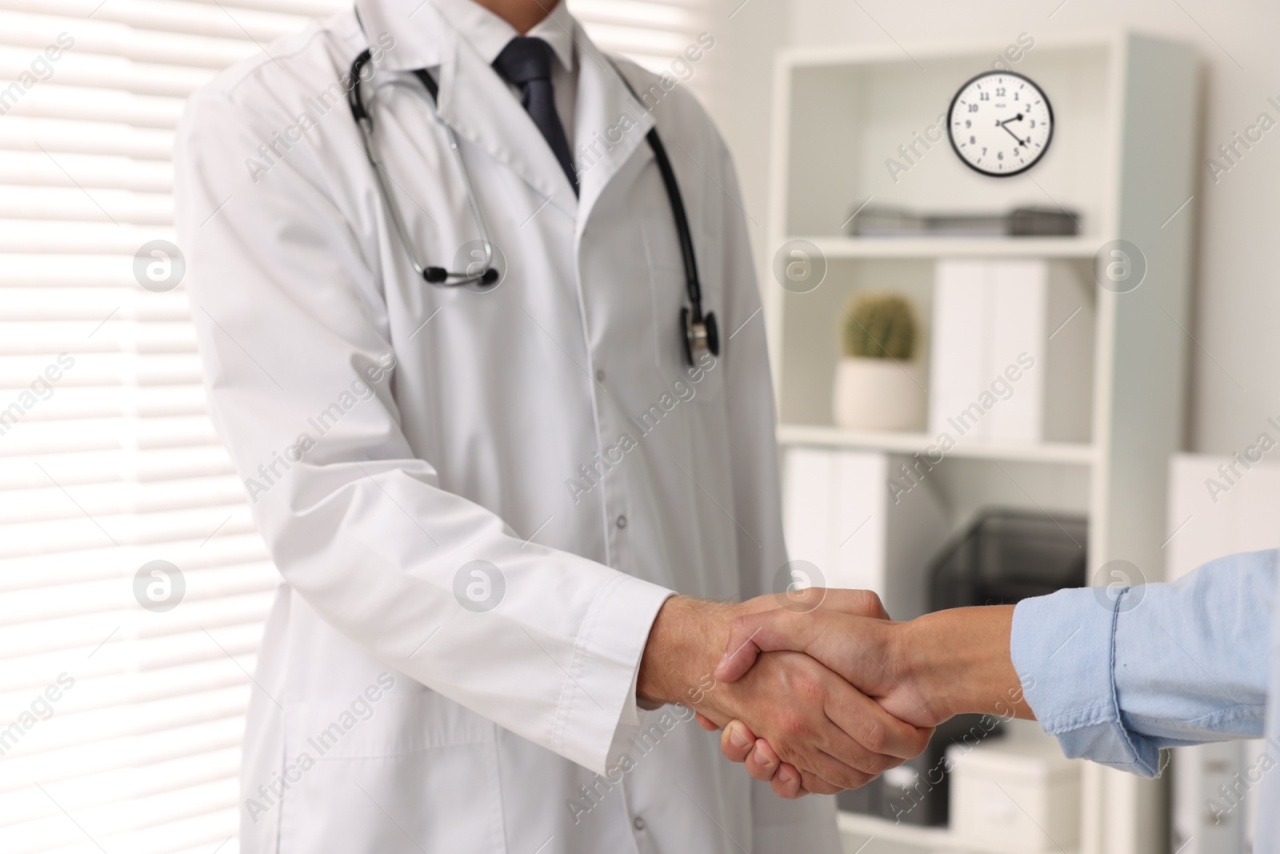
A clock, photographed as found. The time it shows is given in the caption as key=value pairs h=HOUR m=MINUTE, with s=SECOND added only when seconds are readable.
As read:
h=2 m=22
